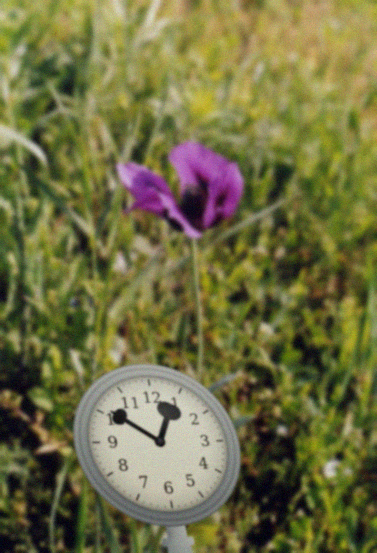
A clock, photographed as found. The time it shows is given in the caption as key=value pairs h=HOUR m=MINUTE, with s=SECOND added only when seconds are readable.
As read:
h=12 m=51
